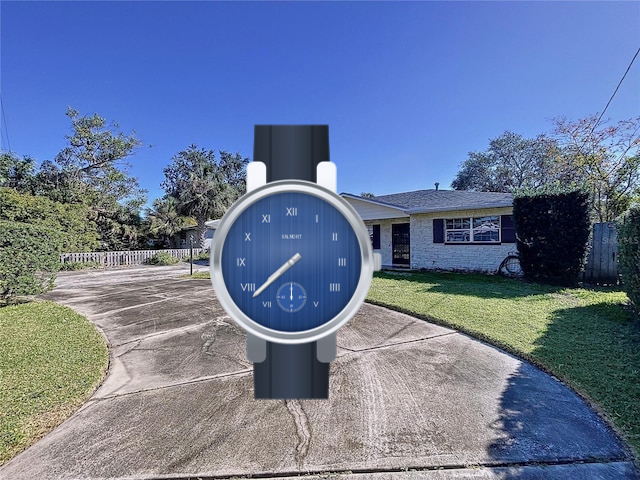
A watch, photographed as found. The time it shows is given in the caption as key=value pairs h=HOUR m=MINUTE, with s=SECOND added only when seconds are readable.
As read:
h=7 m=38
